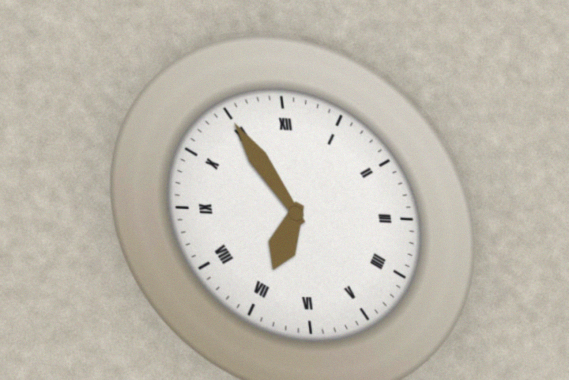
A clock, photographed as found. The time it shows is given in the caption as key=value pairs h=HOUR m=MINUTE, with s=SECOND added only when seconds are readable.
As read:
h=6 m=55
